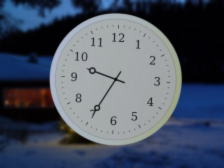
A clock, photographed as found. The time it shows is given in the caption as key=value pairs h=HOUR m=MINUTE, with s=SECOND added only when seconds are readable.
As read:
h=9 m=35
